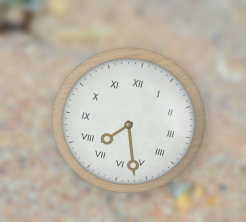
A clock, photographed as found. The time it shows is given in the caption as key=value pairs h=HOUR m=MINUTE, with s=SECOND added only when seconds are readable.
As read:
h=7 m=27
